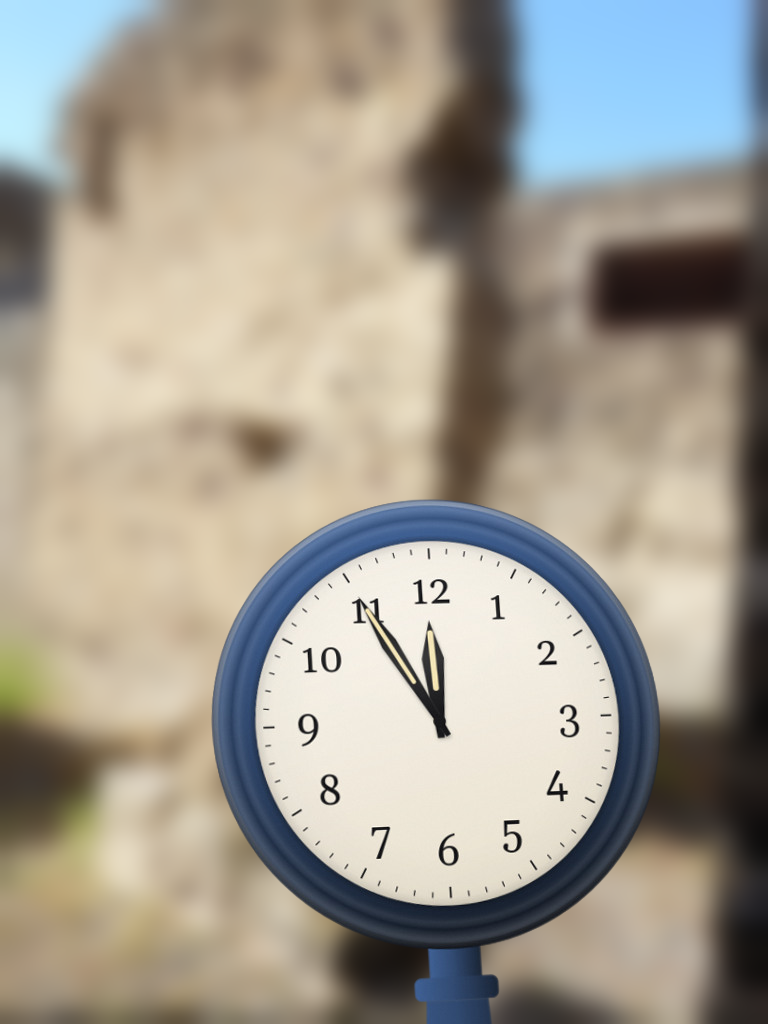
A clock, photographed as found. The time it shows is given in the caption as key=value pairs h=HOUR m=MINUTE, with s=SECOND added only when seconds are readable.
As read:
h=11 m=55
